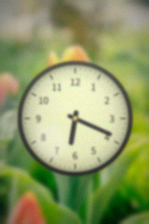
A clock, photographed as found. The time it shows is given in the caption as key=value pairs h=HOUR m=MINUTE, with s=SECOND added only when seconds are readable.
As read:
h=6 m=19
